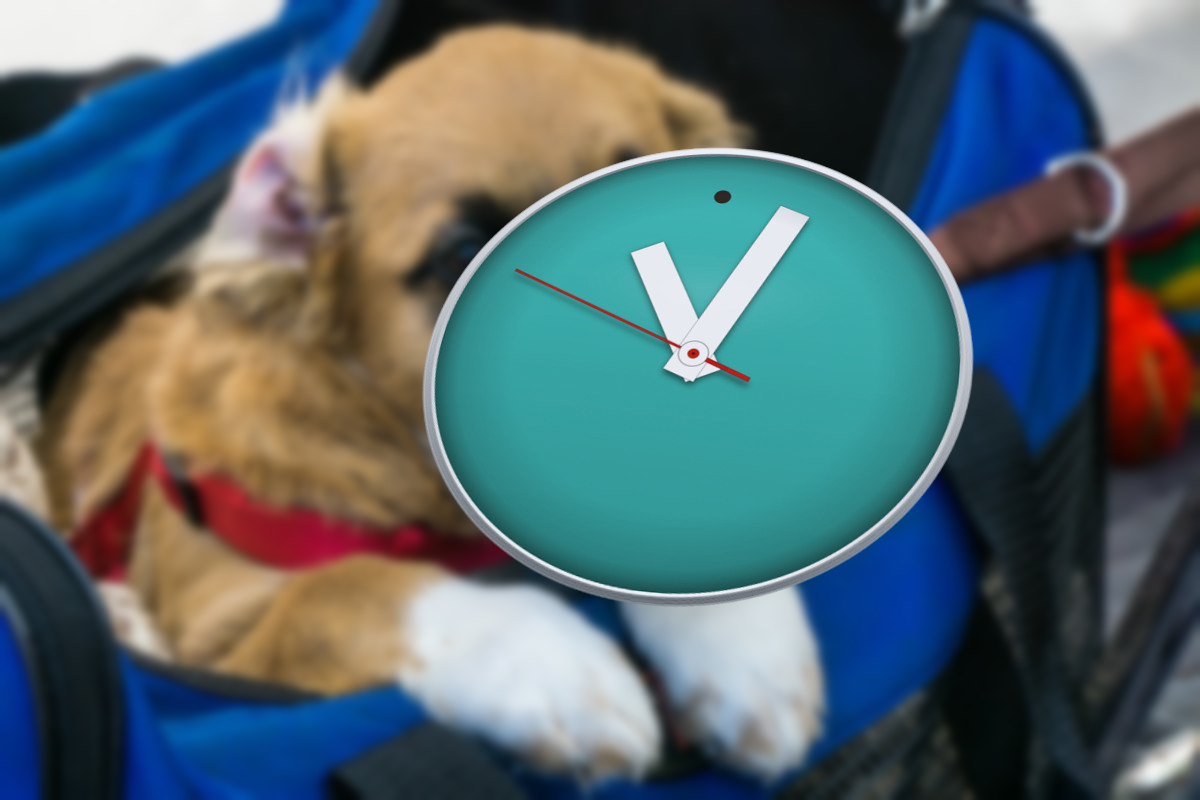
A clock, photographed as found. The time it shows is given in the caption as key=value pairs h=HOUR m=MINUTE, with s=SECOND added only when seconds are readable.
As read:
h=11 m=3 s=49
